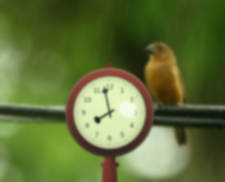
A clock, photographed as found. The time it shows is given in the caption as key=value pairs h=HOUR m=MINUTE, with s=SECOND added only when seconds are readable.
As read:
h=7 m=58
